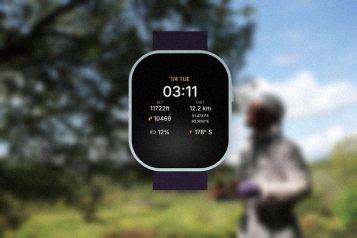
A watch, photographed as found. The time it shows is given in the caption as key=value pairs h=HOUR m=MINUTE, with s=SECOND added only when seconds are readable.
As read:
h=3 m=11
